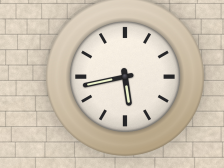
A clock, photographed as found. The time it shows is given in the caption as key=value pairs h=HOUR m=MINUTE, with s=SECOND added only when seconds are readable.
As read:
h=5 m=43
